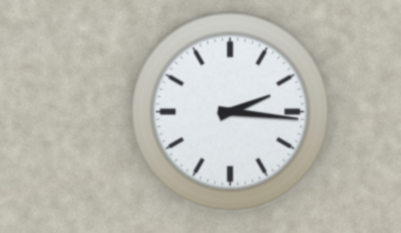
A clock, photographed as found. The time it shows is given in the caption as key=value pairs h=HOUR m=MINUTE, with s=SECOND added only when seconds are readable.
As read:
h=2 m=16
